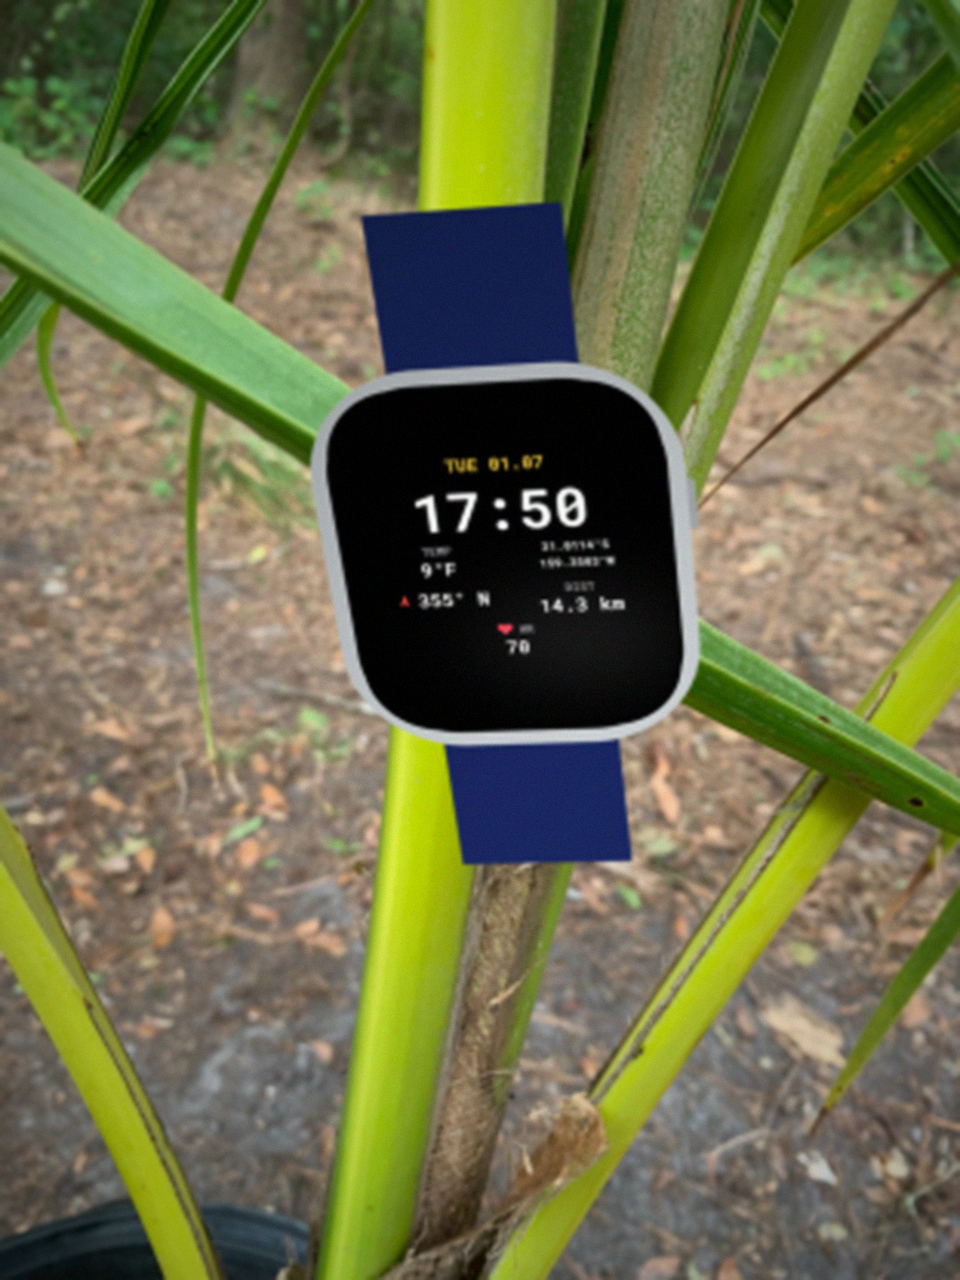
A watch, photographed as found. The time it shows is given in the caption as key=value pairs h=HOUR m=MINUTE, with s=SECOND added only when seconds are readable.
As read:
h=17 m=50
